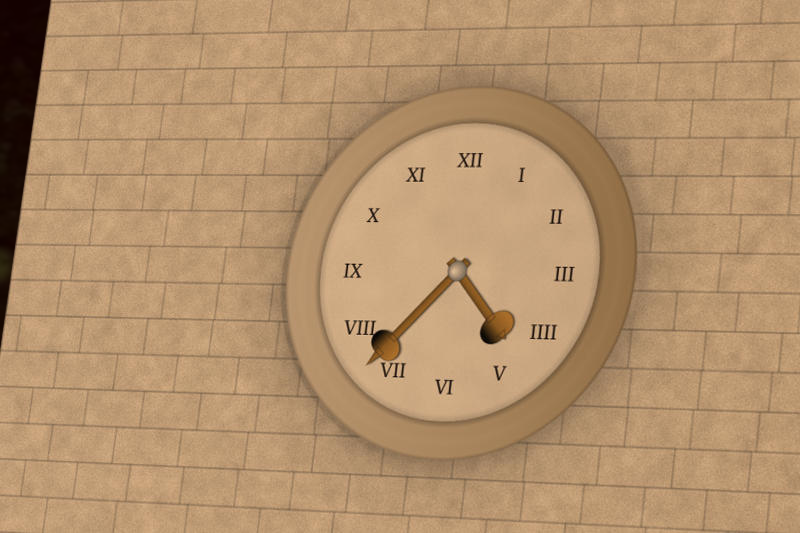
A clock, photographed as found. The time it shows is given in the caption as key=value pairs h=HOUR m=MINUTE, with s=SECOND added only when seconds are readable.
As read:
h=4 m=37
